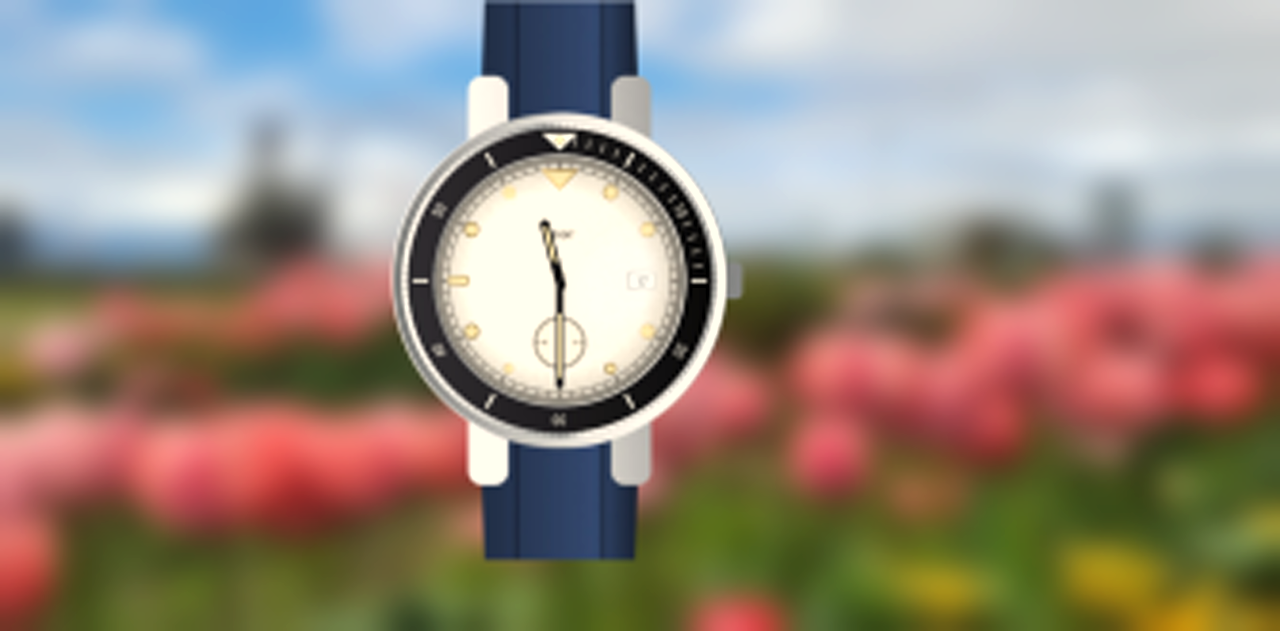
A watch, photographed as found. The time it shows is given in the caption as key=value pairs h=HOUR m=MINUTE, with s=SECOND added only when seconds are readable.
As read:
h=11 m=30
